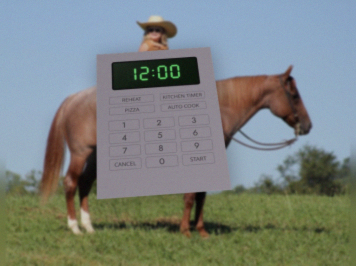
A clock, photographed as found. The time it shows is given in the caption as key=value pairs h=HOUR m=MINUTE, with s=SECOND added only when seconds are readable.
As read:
h=12 m=0
